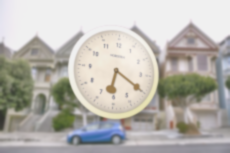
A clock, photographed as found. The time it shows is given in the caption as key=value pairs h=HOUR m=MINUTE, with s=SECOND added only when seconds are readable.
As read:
h=6 m=20
